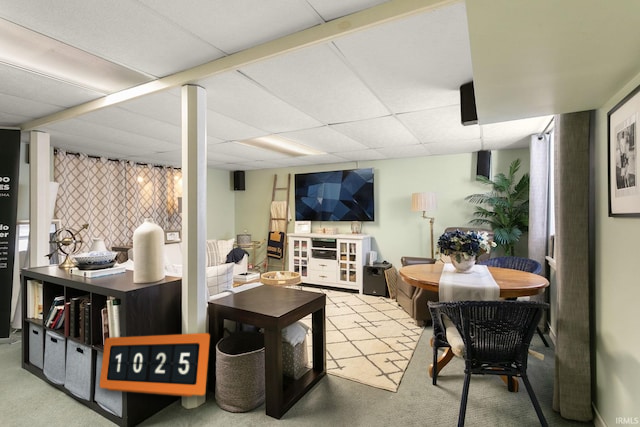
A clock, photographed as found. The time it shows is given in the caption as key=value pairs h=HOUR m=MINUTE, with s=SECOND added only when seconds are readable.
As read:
h=10 m=25
